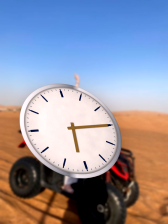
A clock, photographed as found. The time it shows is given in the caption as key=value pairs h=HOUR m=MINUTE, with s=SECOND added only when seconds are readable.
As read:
h=6 m=15
